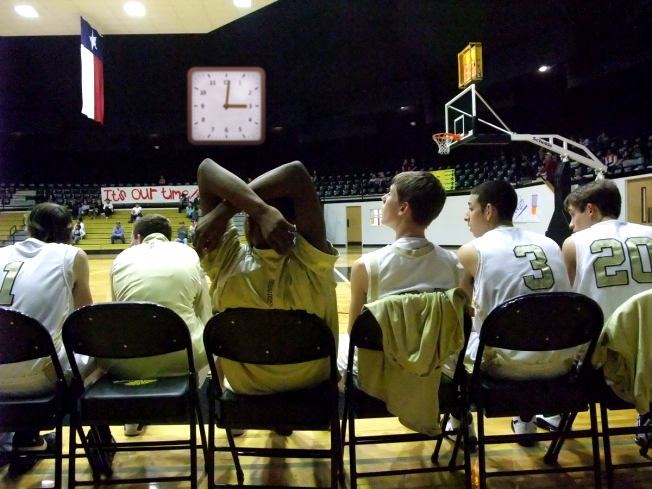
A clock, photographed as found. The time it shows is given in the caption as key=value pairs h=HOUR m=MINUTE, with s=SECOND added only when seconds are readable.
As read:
h=3 m=1
